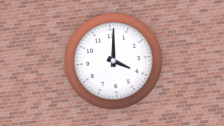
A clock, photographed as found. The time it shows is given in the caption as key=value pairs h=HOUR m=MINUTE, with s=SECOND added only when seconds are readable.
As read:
h=4 m=1
